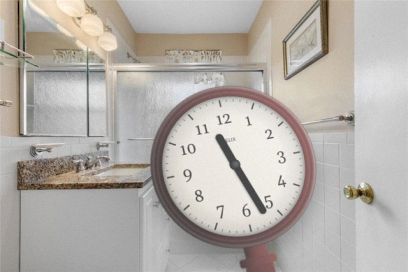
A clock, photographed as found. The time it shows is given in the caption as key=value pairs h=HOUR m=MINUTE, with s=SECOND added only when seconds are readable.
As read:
h=11 m=27
